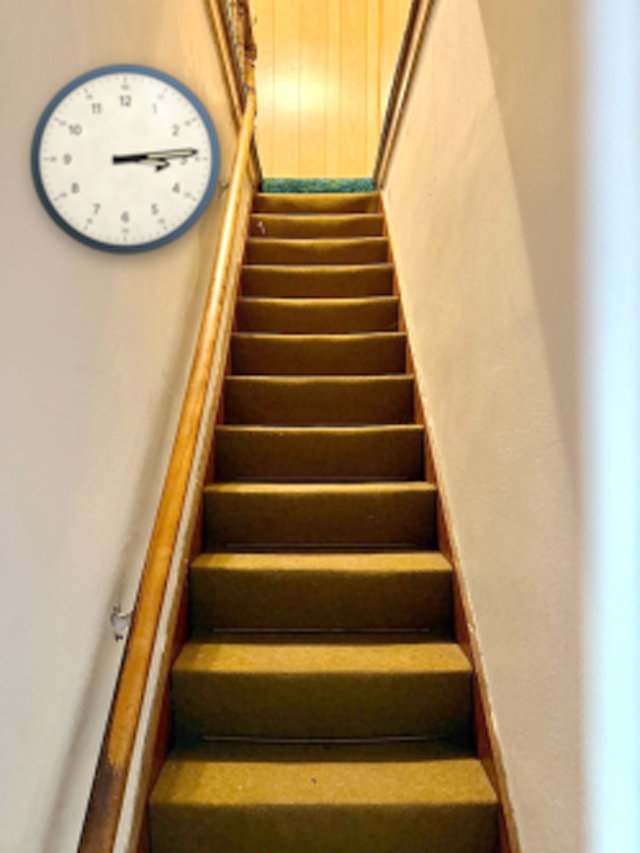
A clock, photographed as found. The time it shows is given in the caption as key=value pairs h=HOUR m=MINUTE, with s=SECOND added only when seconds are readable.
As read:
h=3 m=14
